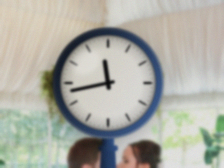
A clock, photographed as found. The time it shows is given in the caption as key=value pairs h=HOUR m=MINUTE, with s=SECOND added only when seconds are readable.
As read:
h=11 m=43
